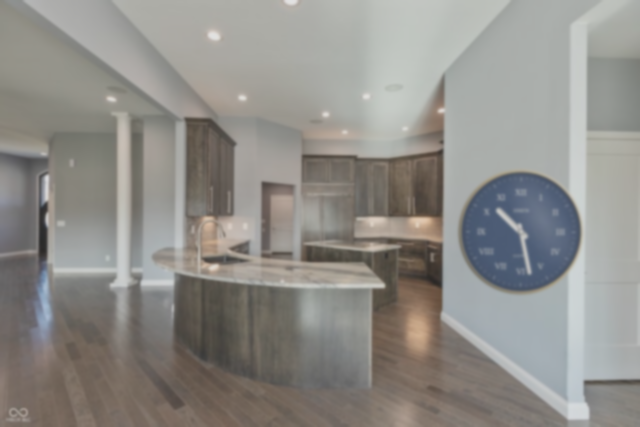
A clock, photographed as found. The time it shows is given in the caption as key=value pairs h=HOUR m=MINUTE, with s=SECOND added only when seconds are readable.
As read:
h=10 m=28
